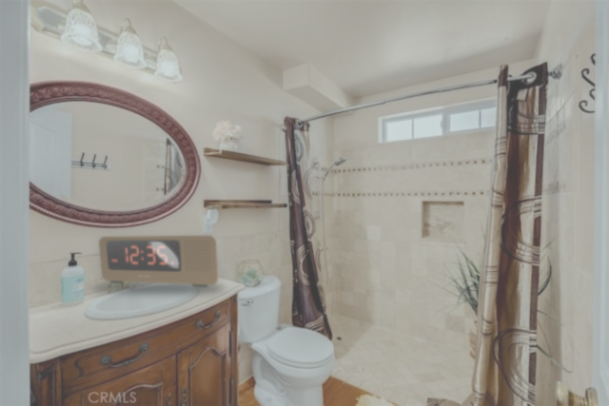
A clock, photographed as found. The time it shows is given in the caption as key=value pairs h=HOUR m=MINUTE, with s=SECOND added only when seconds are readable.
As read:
h=12 m=35
